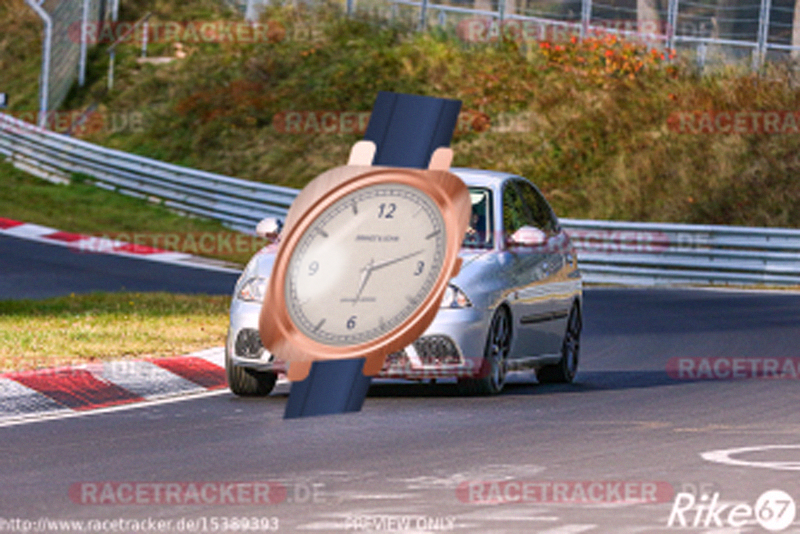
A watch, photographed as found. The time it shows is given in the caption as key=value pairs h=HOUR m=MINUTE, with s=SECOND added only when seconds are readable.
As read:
h=6 m=12
